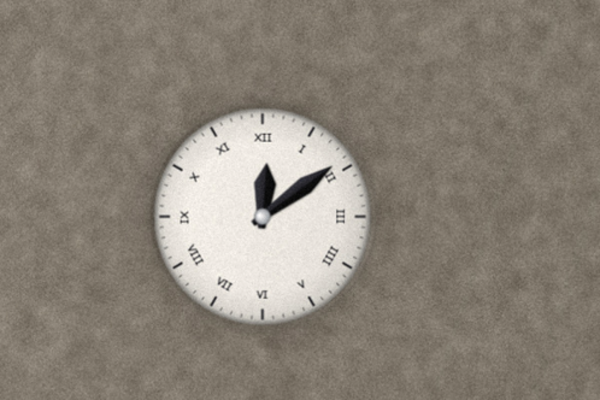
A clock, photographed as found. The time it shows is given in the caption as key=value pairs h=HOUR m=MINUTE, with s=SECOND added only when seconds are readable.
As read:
h=12 m=9
